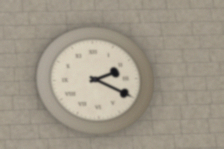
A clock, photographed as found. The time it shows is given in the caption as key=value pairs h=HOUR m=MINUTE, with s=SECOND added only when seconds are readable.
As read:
h=2 m=20
